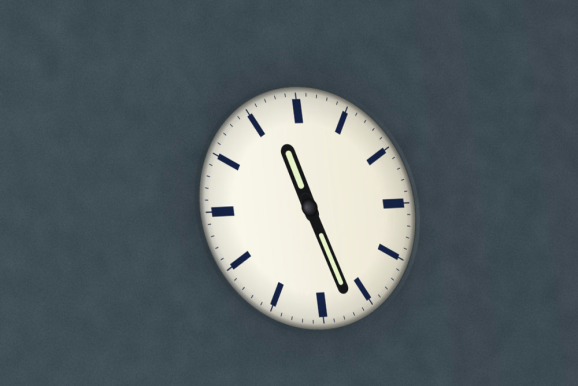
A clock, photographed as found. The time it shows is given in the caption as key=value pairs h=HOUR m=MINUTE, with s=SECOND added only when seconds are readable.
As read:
h=11 m=27
